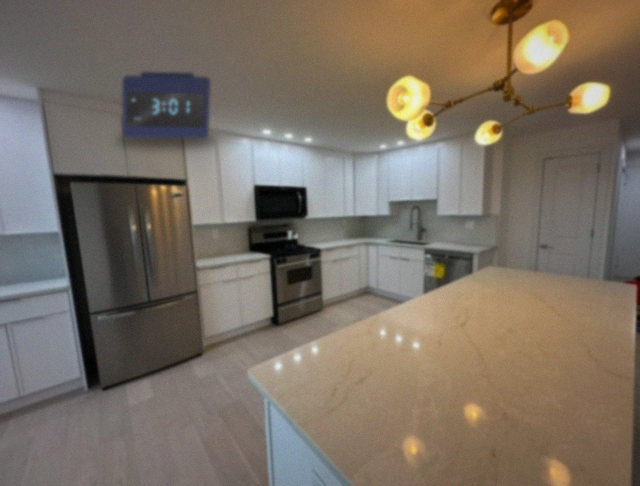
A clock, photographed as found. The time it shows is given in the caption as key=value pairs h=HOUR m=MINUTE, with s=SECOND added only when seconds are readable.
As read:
h=3 m=1
